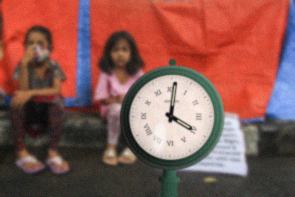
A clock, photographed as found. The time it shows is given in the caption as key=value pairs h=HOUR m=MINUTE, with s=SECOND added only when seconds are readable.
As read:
h=4 m=1
